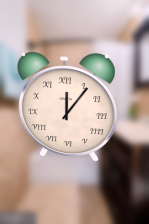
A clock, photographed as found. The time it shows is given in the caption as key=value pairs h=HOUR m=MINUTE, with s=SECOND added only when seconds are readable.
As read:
h=12 m=6
